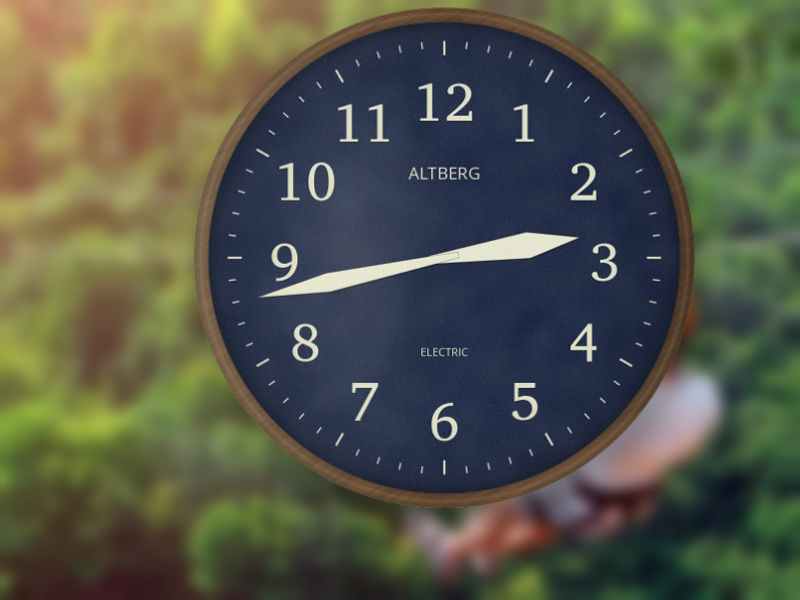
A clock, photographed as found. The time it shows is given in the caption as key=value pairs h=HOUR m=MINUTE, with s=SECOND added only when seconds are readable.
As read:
h=2 m=43
